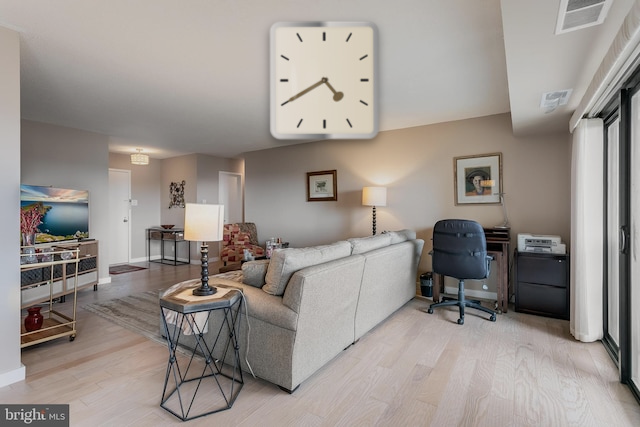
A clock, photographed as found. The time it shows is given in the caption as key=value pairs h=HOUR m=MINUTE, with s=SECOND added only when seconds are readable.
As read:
h=4 m=40
